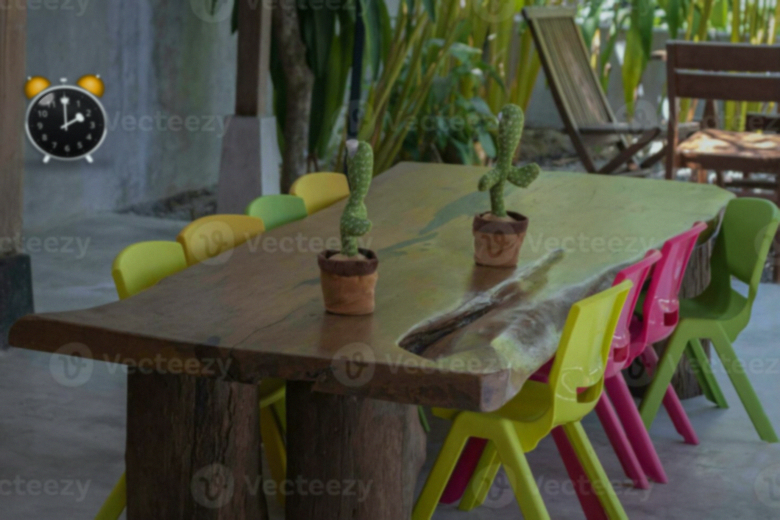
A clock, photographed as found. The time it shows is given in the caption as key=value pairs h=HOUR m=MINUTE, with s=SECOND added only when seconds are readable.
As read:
h=2 m=0
